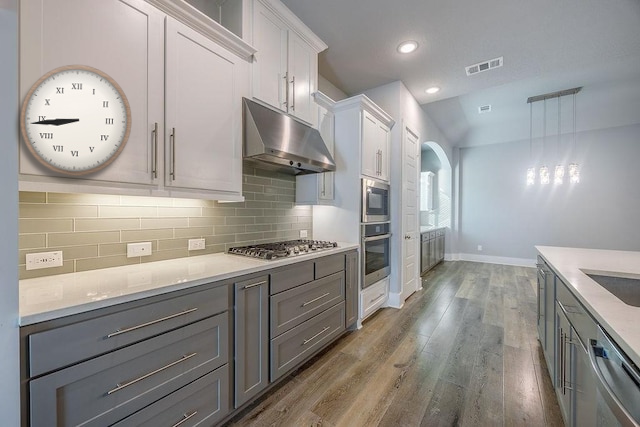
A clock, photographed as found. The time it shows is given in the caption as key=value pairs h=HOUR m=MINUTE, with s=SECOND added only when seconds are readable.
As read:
h=8 m=44
